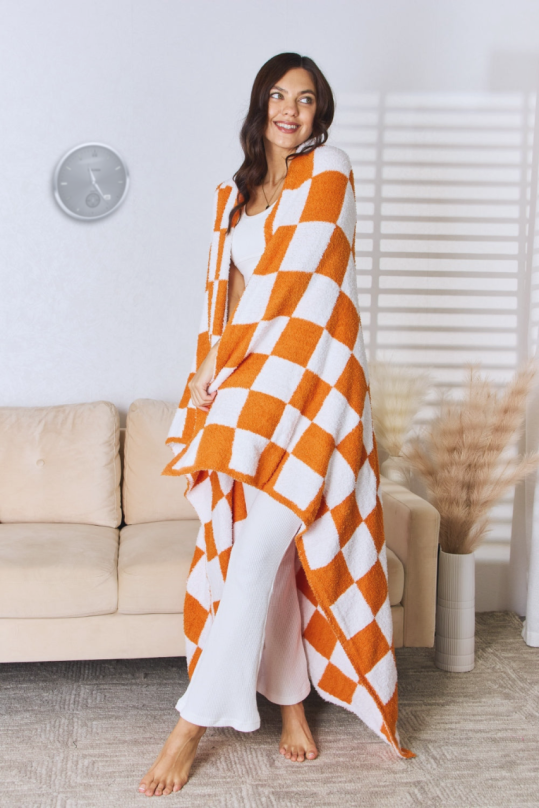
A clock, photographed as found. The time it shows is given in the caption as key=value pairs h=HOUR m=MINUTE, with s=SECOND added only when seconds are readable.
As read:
h=11 m=24
